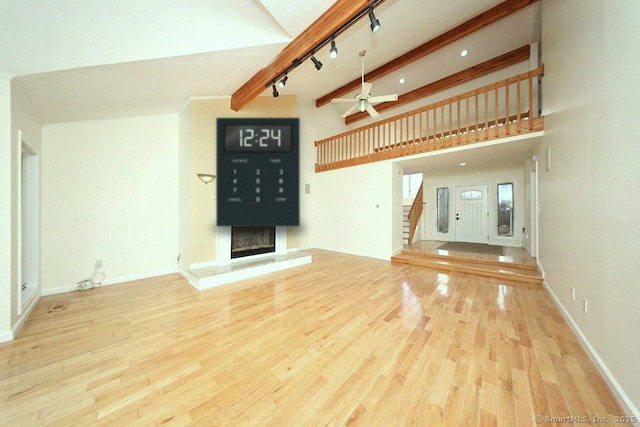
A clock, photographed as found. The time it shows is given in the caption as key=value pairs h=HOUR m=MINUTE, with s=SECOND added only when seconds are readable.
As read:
h=12 m=24
